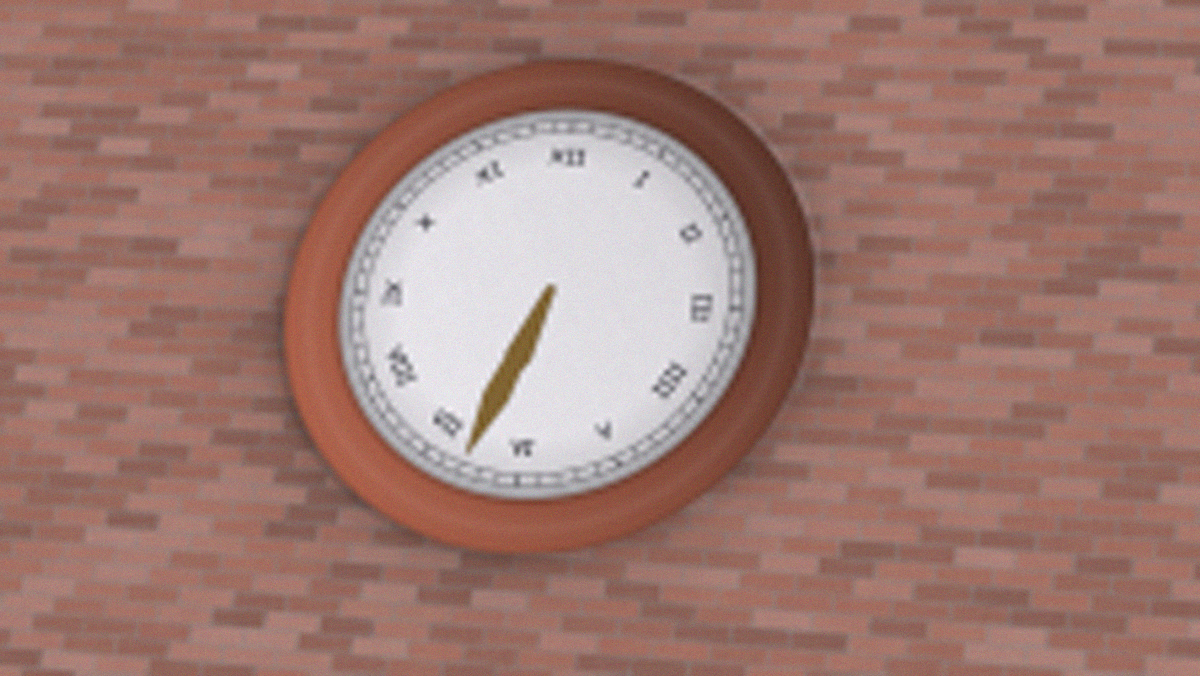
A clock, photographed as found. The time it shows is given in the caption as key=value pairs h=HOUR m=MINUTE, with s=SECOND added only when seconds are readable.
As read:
h=6 m=33
